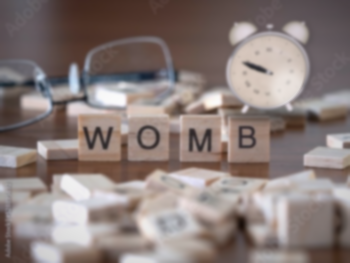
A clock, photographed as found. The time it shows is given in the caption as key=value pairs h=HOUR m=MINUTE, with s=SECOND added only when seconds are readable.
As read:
h=9 m=49
